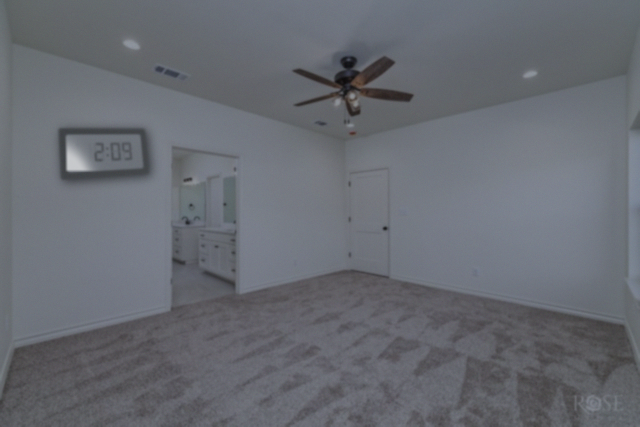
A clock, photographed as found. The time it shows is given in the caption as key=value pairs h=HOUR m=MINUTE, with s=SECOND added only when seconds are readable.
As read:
h=2 m=9
